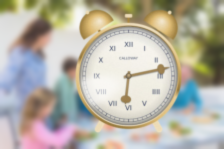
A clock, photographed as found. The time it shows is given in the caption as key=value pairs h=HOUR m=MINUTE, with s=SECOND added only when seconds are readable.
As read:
h=6 m=13
